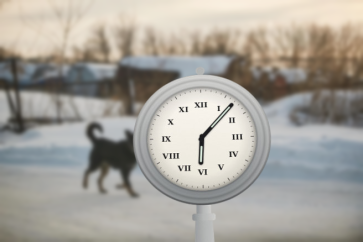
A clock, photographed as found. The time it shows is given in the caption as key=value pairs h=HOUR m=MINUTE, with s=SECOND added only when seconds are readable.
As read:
h=6 m=7
